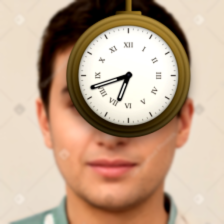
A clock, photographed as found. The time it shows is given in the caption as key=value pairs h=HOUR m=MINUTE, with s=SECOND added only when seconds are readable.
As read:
h=6 m=42
